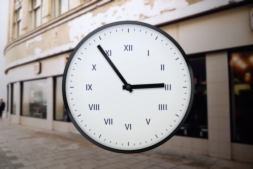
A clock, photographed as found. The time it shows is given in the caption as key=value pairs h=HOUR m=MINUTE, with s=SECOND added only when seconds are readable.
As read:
h=2 m=54
